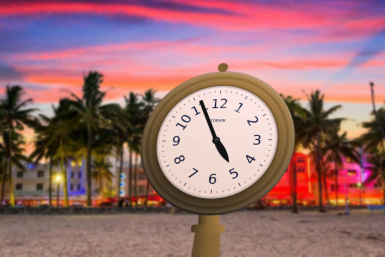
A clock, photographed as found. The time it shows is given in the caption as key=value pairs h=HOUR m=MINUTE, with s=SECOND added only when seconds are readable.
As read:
h=4 m=56
